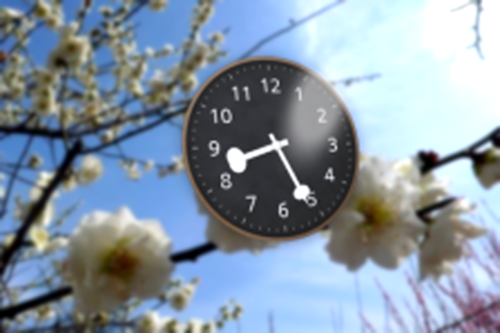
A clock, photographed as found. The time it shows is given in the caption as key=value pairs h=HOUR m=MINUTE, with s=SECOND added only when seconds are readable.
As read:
h=8 m=26
